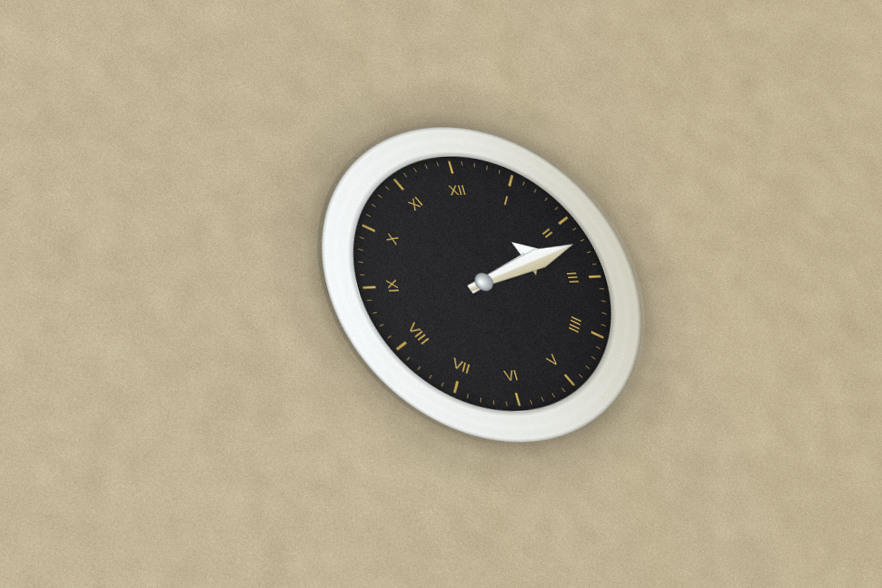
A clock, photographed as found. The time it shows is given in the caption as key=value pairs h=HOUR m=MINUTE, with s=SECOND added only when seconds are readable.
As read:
h=2 m=12
